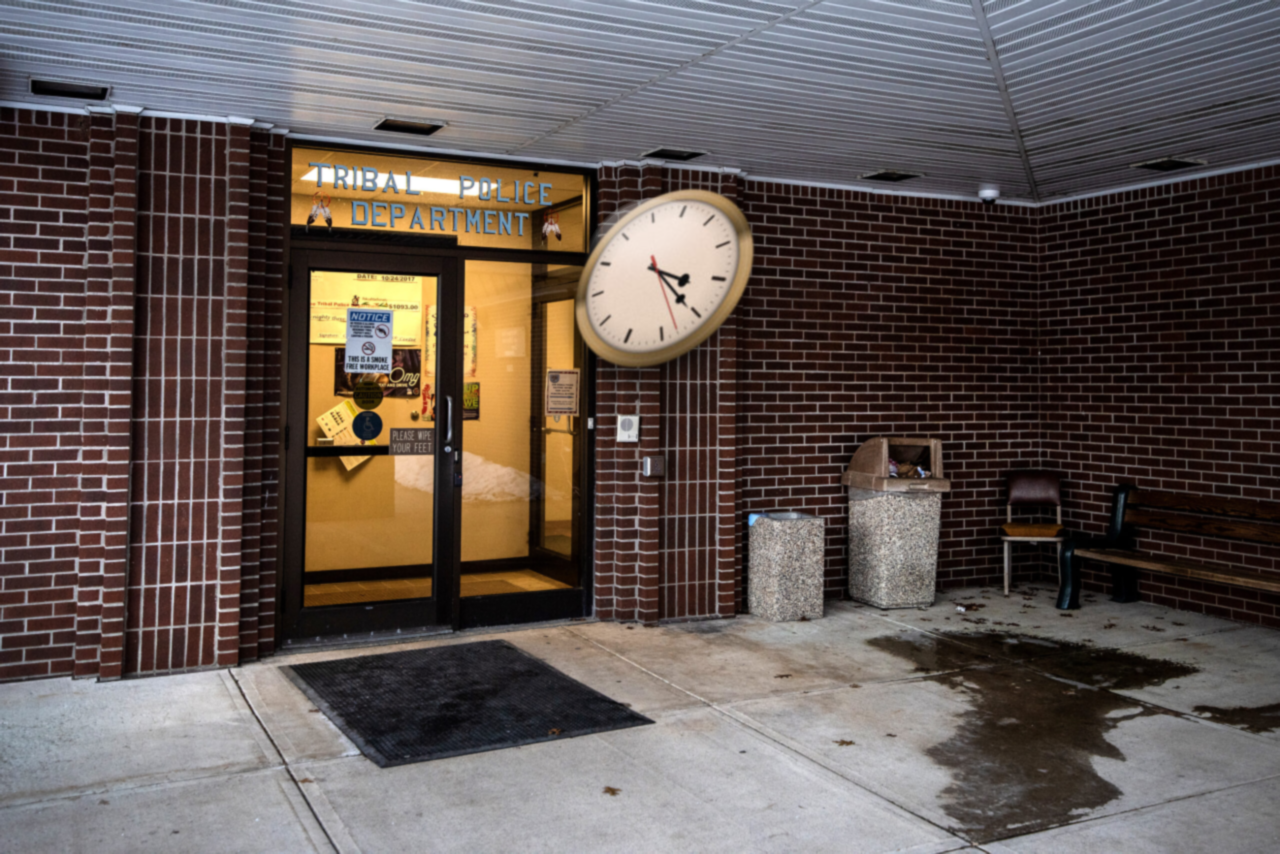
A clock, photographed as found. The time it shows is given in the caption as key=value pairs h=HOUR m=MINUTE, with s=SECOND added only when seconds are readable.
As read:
h=3 m=20 s=23
